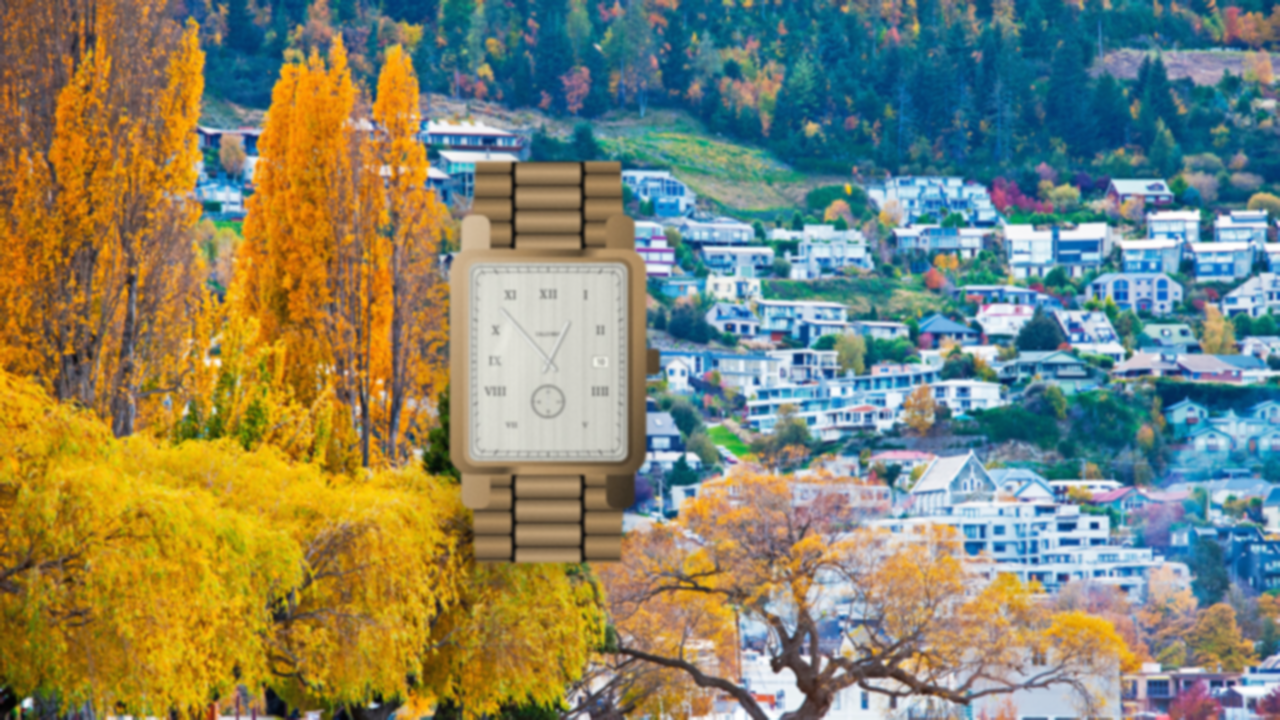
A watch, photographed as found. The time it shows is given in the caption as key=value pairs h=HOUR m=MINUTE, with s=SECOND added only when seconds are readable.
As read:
h=12 m=53
